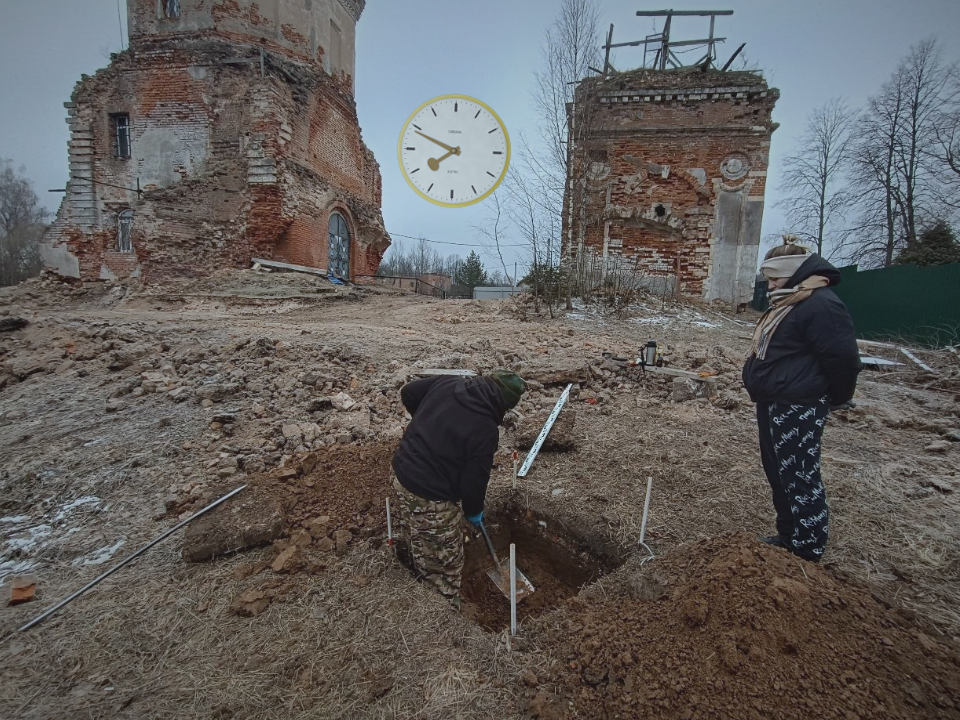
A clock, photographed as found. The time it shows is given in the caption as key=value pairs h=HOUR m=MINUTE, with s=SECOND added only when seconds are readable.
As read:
h=7 m=49
